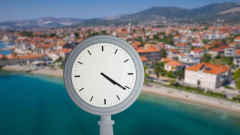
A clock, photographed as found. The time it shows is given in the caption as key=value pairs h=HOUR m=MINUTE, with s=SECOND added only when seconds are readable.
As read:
h=4 m=21
